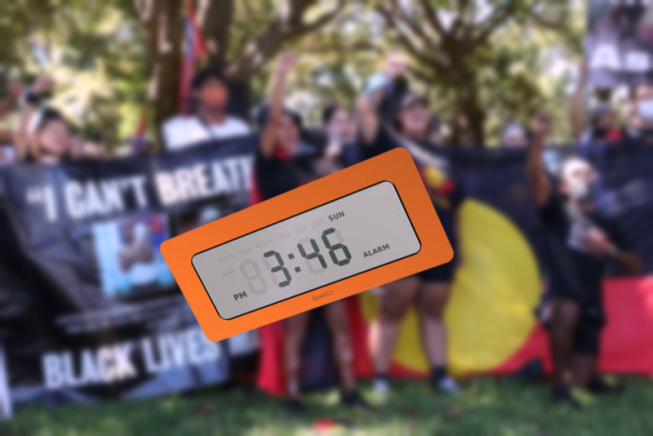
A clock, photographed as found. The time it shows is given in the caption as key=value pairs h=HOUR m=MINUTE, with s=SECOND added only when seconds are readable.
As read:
h=3 m=46
